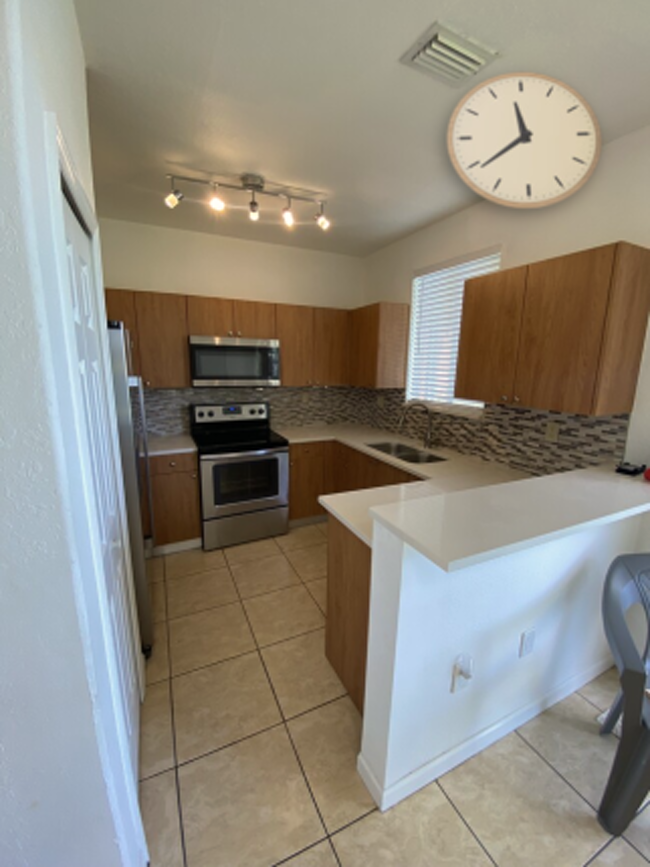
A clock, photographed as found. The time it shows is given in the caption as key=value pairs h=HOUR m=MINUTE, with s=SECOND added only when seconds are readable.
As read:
h=11 m=39
